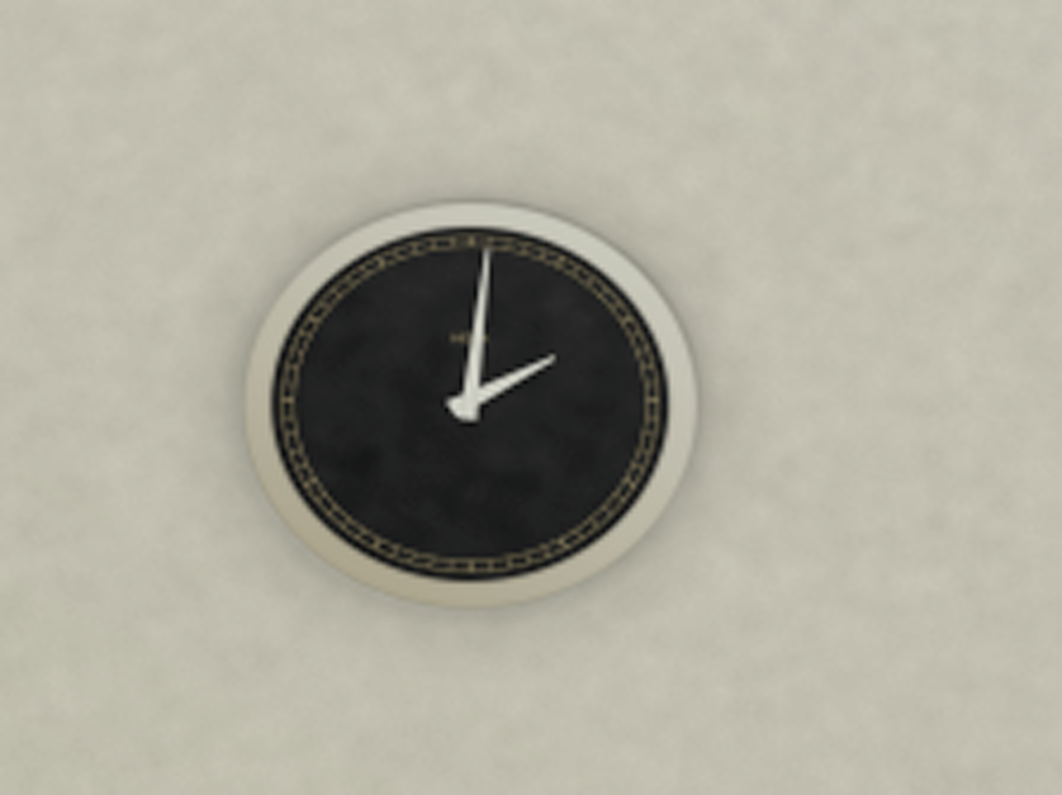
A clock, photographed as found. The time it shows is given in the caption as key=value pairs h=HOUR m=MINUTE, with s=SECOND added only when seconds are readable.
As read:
h=2 m=1
